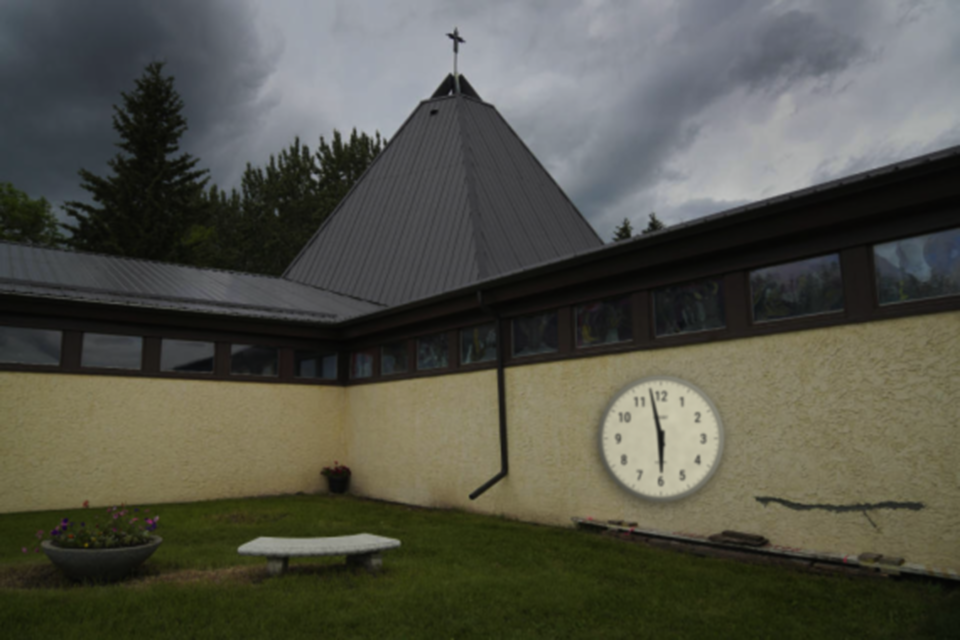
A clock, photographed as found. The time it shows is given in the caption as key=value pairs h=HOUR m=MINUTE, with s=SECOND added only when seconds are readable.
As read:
h=5 m=58
